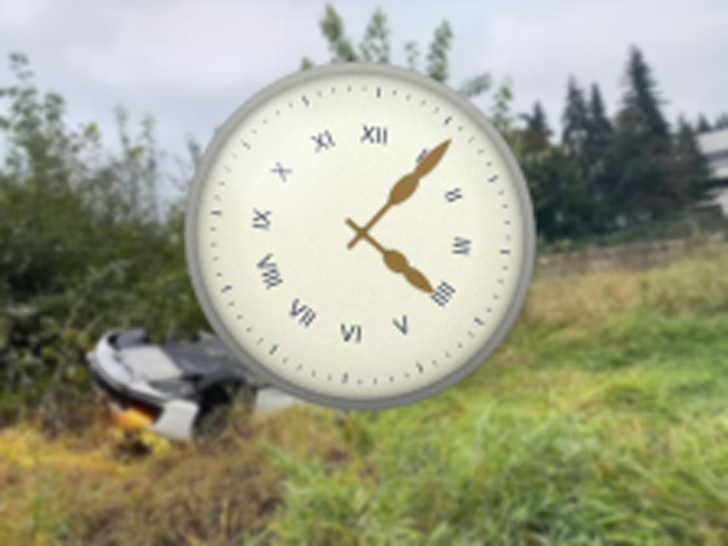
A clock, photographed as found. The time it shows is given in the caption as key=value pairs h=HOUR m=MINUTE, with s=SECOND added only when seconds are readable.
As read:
h=4 m=6
